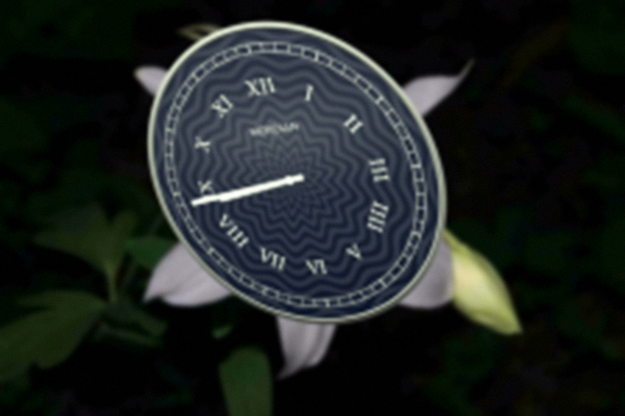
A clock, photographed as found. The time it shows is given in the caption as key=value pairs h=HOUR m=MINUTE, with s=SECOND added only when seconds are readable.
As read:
h=8 m=44
